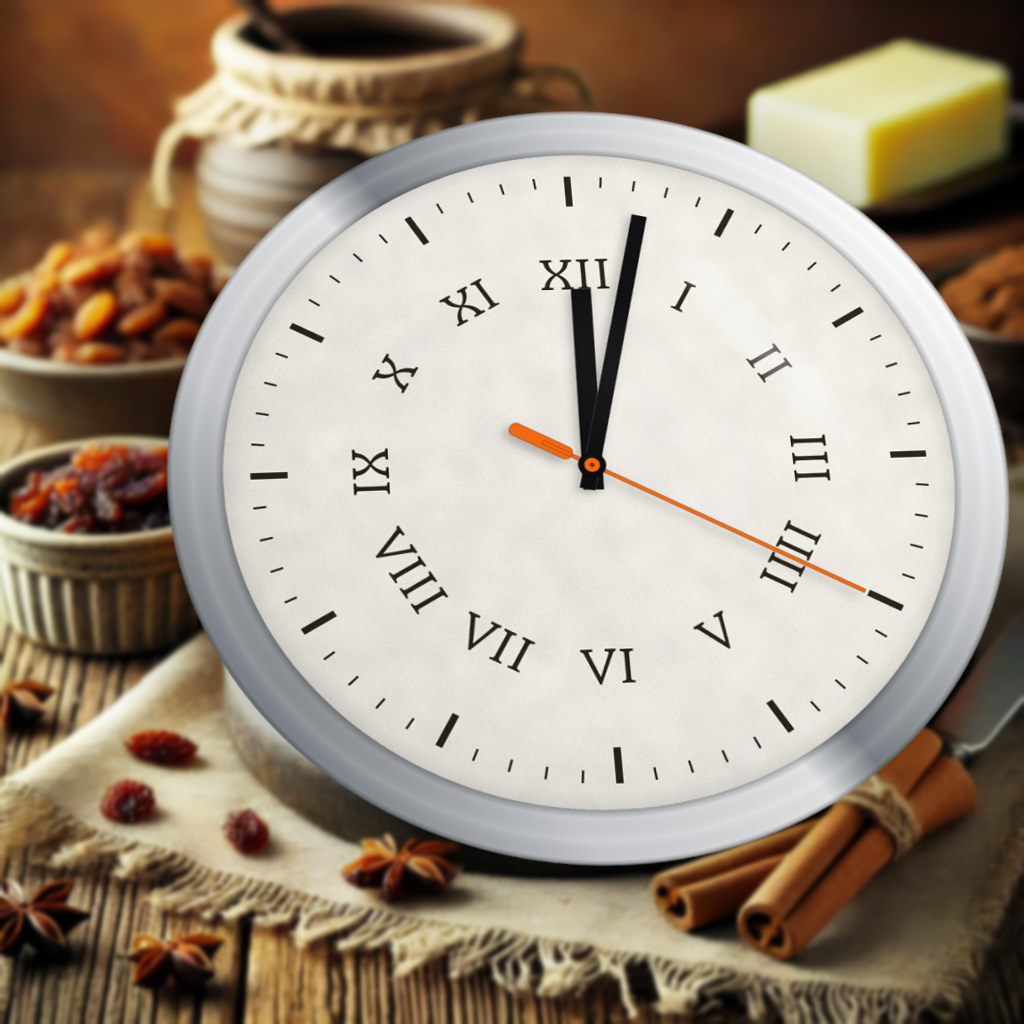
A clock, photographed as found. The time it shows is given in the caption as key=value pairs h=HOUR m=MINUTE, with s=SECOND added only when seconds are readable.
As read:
h=12 m=2 s=20
